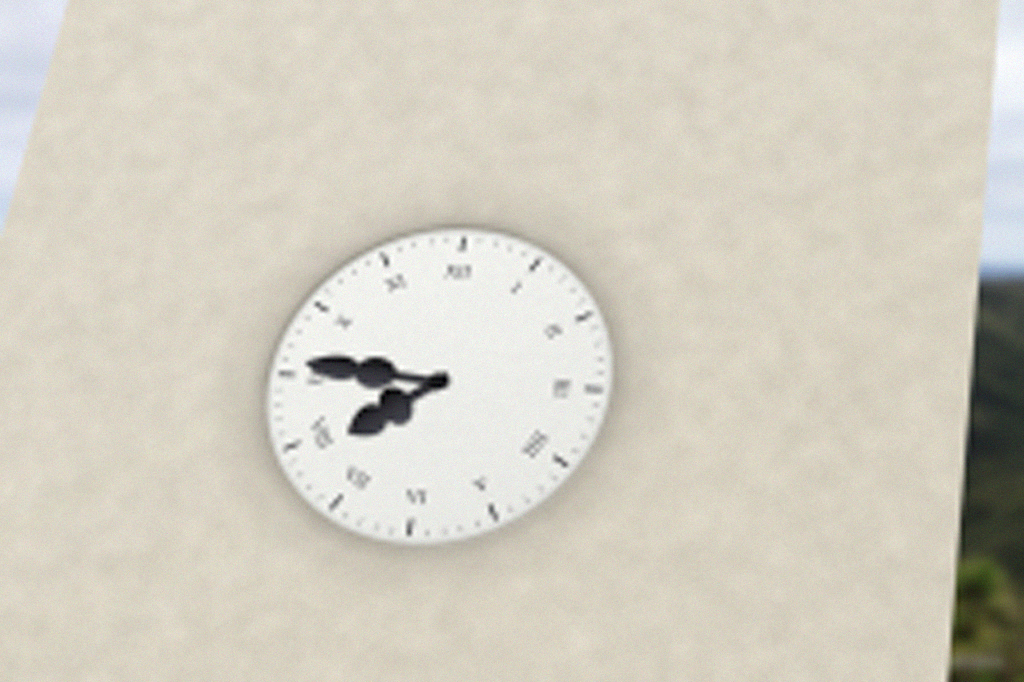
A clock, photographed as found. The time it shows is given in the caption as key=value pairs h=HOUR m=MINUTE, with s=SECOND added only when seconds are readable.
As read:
h=7 m=46
